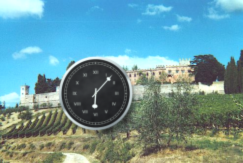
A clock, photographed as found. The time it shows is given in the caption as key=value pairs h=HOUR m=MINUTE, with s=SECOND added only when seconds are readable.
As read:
h=6 m=7
